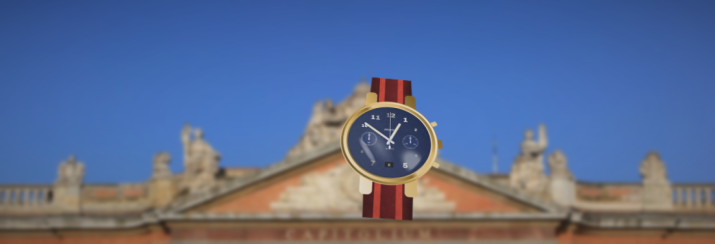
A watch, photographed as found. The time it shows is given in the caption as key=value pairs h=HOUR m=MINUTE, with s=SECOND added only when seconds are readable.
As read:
h=12 m=51
